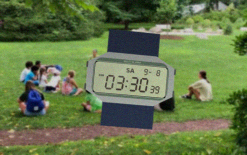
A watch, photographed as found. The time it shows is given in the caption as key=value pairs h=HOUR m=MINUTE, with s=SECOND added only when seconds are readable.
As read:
h=3 m=30 s=39
